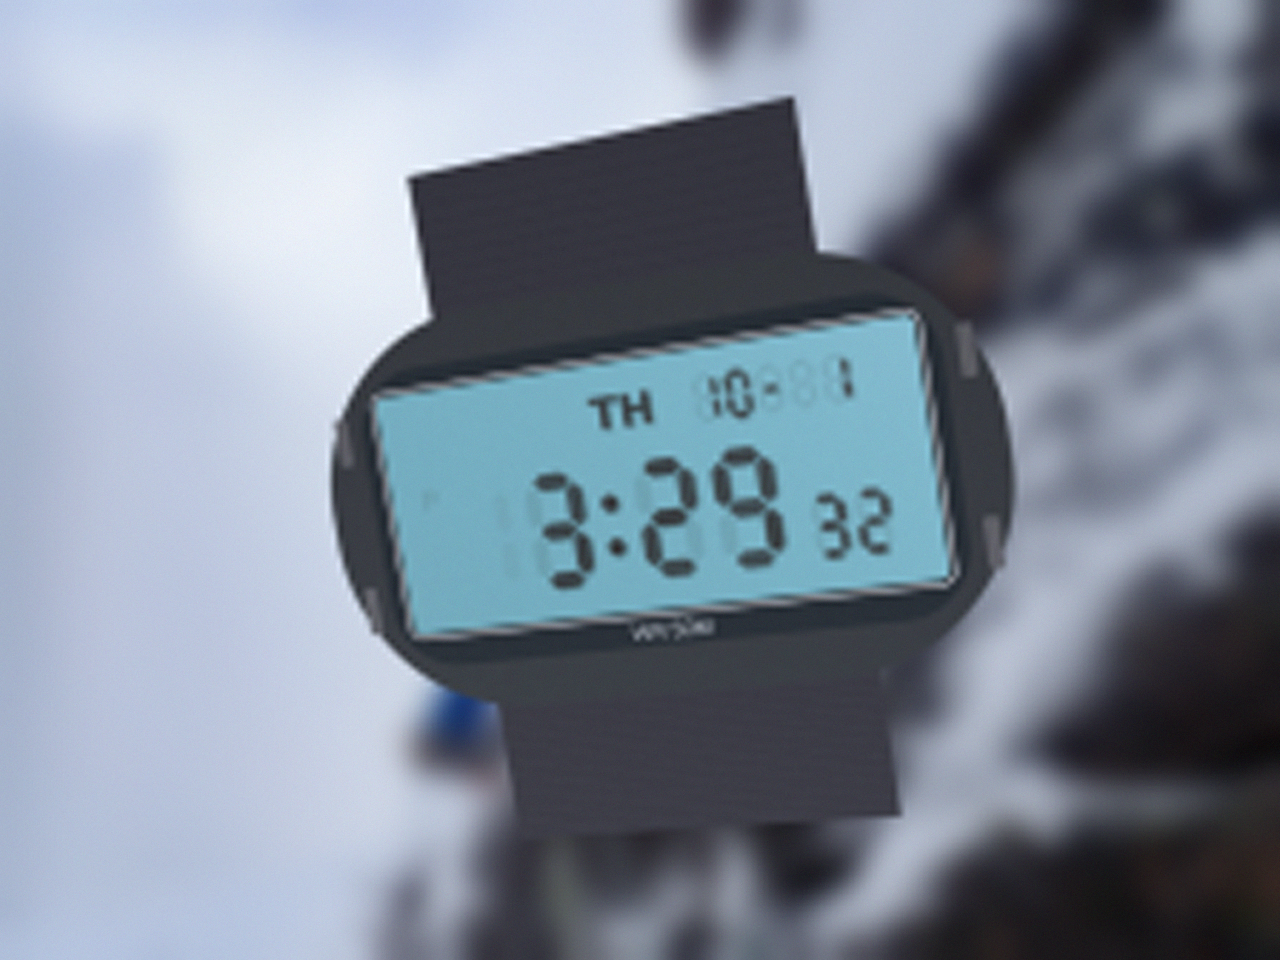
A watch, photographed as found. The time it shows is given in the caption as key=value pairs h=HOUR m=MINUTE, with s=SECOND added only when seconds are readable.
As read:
h=3 m=29 s=32
